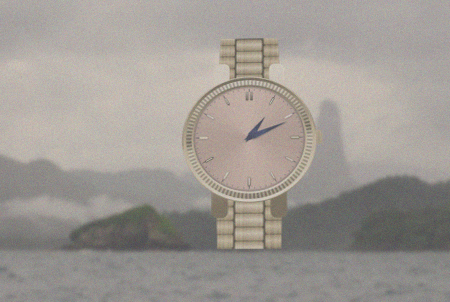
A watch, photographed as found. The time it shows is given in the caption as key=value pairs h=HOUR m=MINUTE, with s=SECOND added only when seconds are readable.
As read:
h=1 m=11
